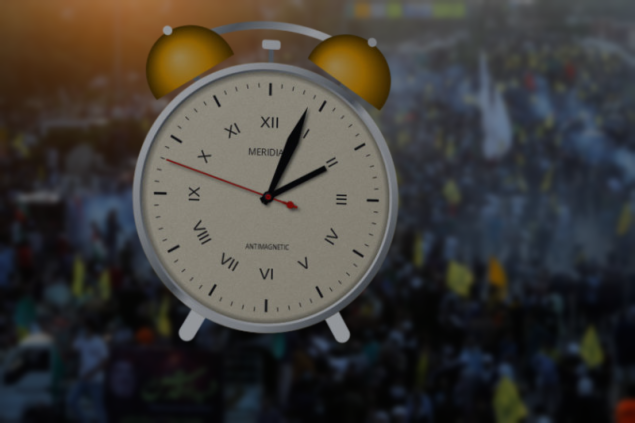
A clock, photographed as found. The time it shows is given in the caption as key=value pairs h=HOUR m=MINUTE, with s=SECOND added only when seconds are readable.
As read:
h=2 m=3 s=48
